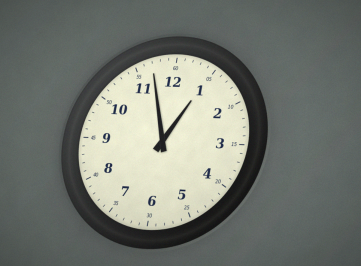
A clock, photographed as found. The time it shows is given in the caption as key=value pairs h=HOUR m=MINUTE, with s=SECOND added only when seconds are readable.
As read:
h=12 m=57
